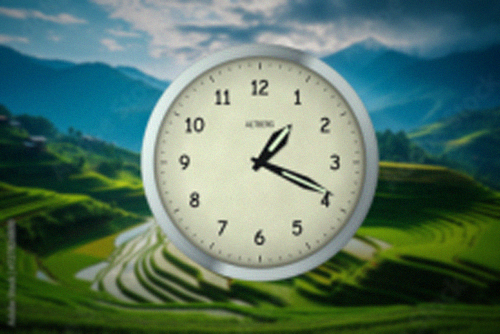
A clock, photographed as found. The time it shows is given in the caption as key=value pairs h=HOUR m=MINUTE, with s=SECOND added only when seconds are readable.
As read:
h=1 m=19
